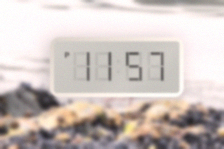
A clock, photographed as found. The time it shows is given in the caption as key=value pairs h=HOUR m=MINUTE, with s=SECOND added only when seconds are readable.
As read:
h=11 m=57
